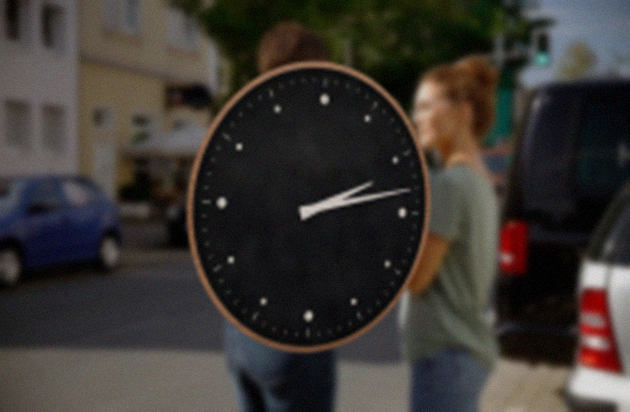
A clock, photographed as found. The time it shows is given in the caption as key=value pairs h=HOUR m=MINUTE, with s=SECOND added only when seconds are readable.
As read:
h=2 m=13
